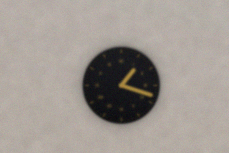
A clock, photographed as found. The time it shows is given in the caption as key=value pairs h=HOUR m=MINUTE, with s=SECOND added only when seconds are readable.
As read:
h=1 m=18
